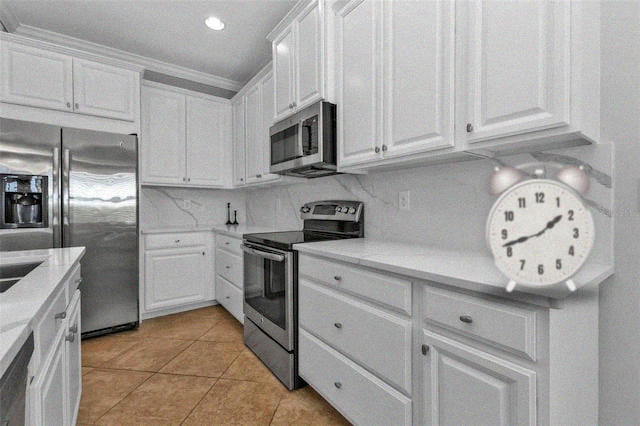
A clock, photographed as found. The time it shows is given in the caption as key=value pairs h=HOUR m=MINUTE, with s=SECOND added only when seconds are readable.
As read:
h=1 m=42
